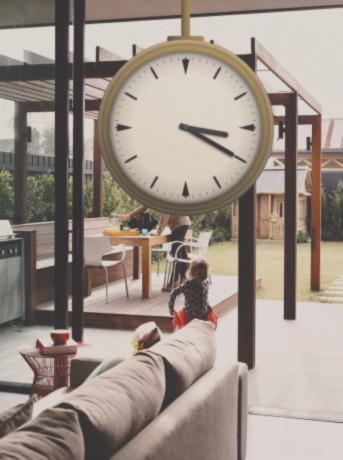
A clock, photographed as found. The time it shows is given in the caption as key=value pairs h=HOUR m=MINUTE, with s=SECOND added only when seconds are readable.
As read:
h=3 m=20
